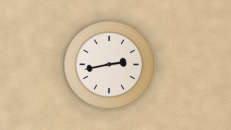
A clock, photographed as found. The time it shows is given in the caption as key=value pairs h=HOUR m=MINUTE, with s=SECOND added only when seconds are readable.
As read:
h=2 m=43
